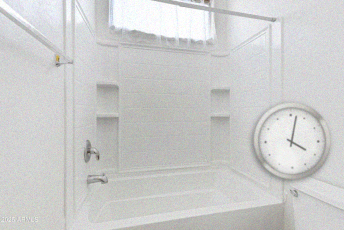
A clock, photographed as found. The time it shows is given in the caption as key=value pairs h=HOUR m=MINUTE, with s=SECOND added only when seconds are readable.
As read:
h=4 m=2
